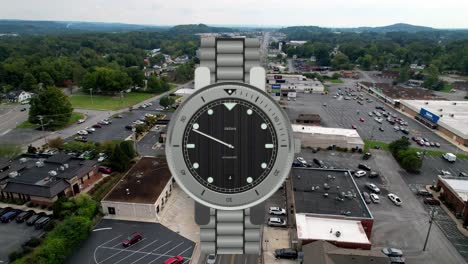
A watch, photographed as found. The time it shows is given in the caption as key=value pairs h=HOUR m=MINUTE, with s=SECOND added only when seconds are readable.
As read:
h=9 m=49
